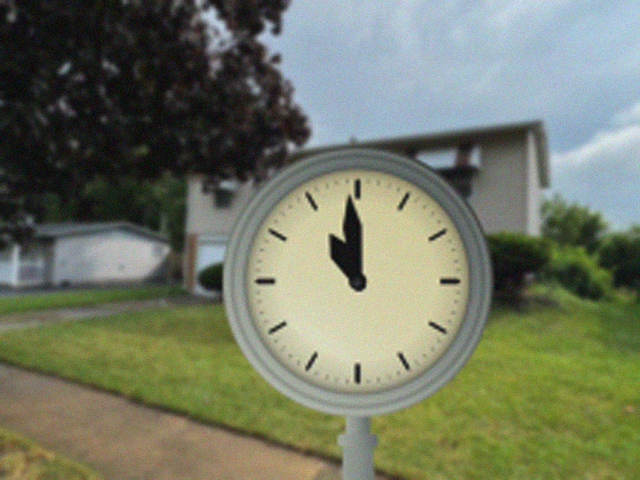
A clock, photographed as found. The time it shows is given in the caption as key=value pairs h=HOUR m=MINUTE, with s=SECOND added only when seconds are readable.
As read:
h=10 m=59
